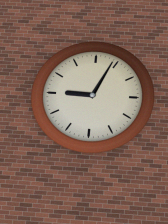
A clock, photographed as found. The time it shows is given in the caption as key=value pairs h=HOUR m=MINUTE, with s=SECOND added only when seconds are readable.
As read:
h=9 m=4
